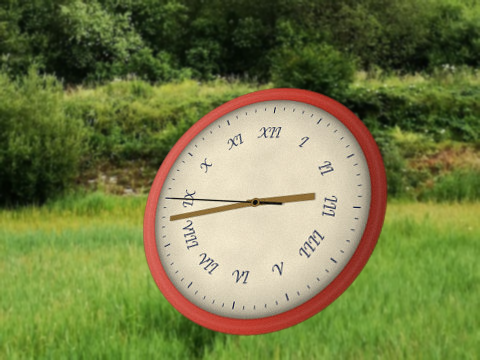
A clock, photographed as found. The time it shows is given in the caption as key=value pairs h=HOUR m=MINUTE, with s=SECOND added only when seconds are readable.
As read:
h=2 m=42 s=45
